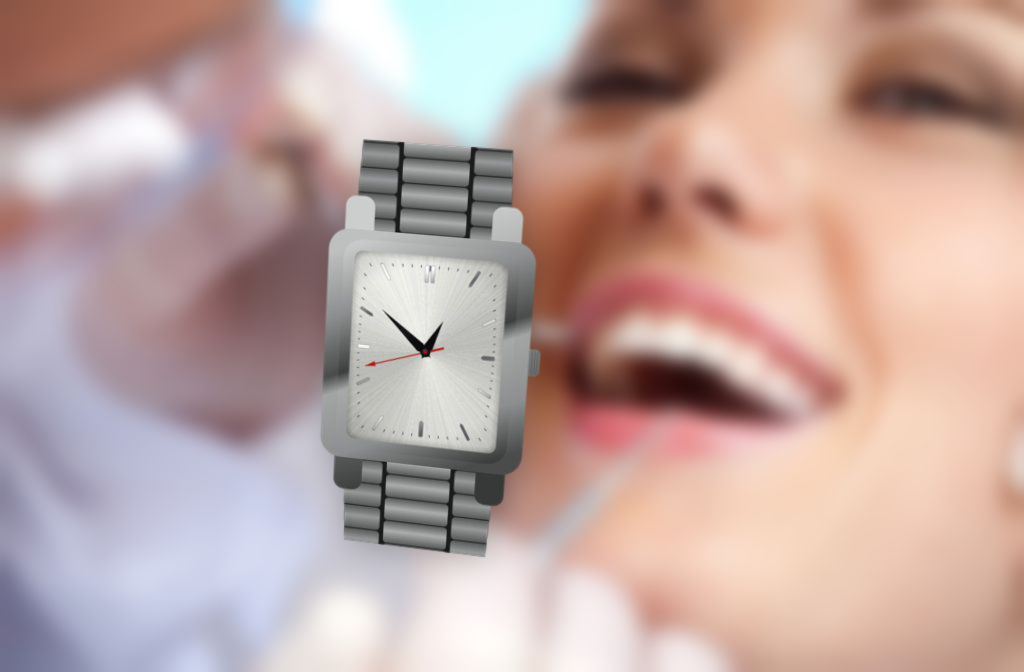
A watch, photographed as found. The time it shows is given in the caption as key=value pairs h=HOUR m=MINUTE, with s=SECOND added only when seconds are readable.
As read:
h=12 m=51 s=42
